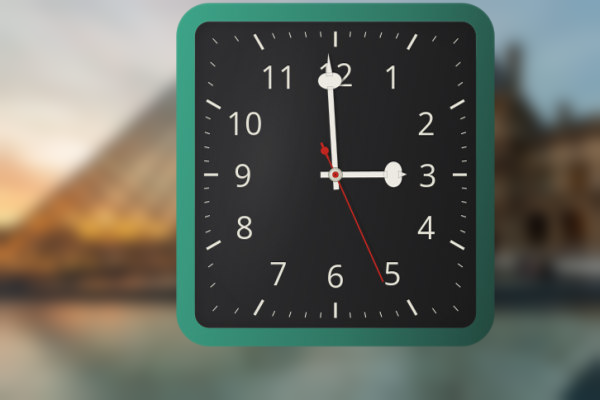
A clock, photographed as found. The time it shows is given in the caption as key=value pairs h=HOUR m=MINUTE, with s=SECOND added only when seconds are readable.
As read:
h=2 m=59 s=26
